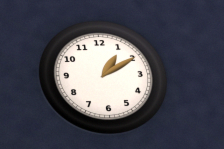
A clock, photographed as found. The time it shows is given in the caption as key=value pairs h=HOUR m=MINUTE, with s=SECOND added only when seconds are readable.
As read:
h=1 m=10
